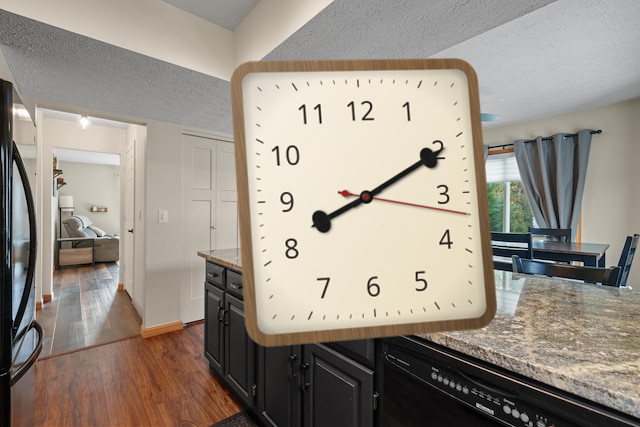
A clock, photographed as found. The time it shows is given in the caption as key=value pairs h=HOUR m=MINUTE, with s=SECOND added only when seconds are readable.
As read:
h=8 m=10 s=17
